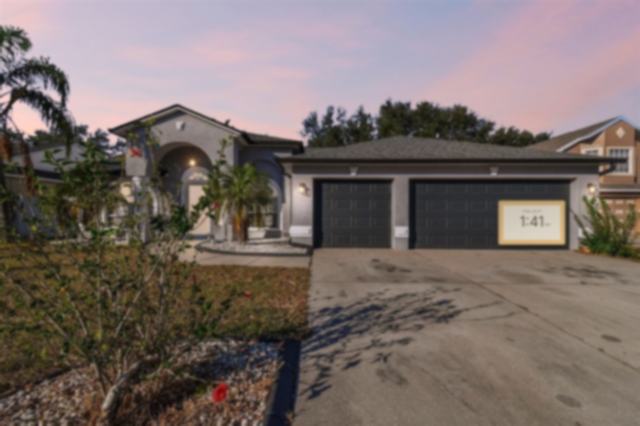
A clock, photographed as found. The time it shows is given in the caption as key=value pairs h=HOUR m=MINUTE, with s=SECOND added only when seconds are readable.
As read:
h=1 m=41
